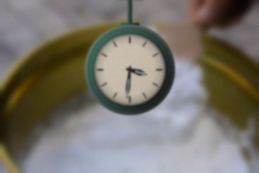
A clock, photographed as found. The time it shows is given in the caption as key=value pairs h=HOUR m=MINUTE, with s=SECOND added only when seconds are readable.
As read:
h=3 m=31
